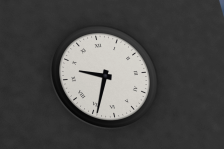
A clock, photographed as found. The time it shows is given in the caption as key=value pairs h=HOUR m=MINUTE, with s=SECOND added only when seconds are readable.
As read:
h=9 m=34
